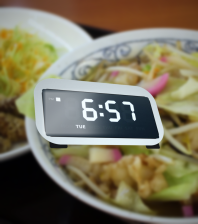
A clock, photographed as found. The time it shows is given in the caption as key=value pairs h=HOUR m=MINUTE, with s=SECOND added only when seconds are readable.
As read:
h=6 m=57
